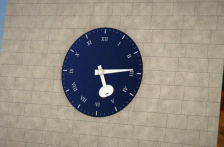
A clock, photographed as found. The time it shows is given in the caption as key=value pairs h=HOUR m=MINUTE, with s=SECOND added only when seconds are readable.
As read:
h=5 m=14
